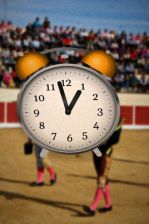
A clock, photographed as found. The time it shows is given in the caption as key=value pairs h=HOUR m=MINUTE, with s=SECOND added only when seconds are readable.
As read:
h=12 m=58
